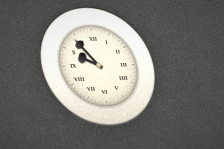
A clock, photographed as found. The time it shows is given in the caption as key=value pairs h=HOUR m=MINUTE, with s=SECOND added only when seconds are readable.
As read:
h=9 m=54
